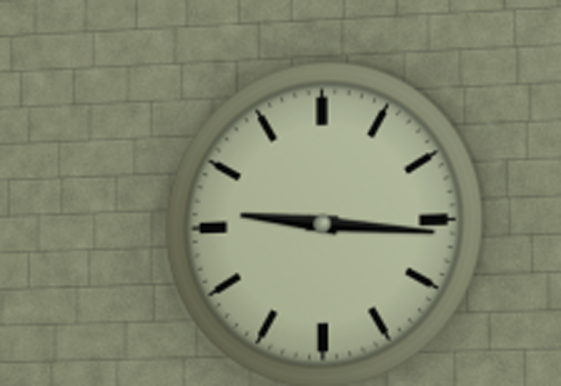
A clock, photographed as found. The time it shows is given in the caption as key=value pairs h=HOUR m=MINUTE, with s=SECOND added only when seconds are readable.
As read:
h=9 m=16
